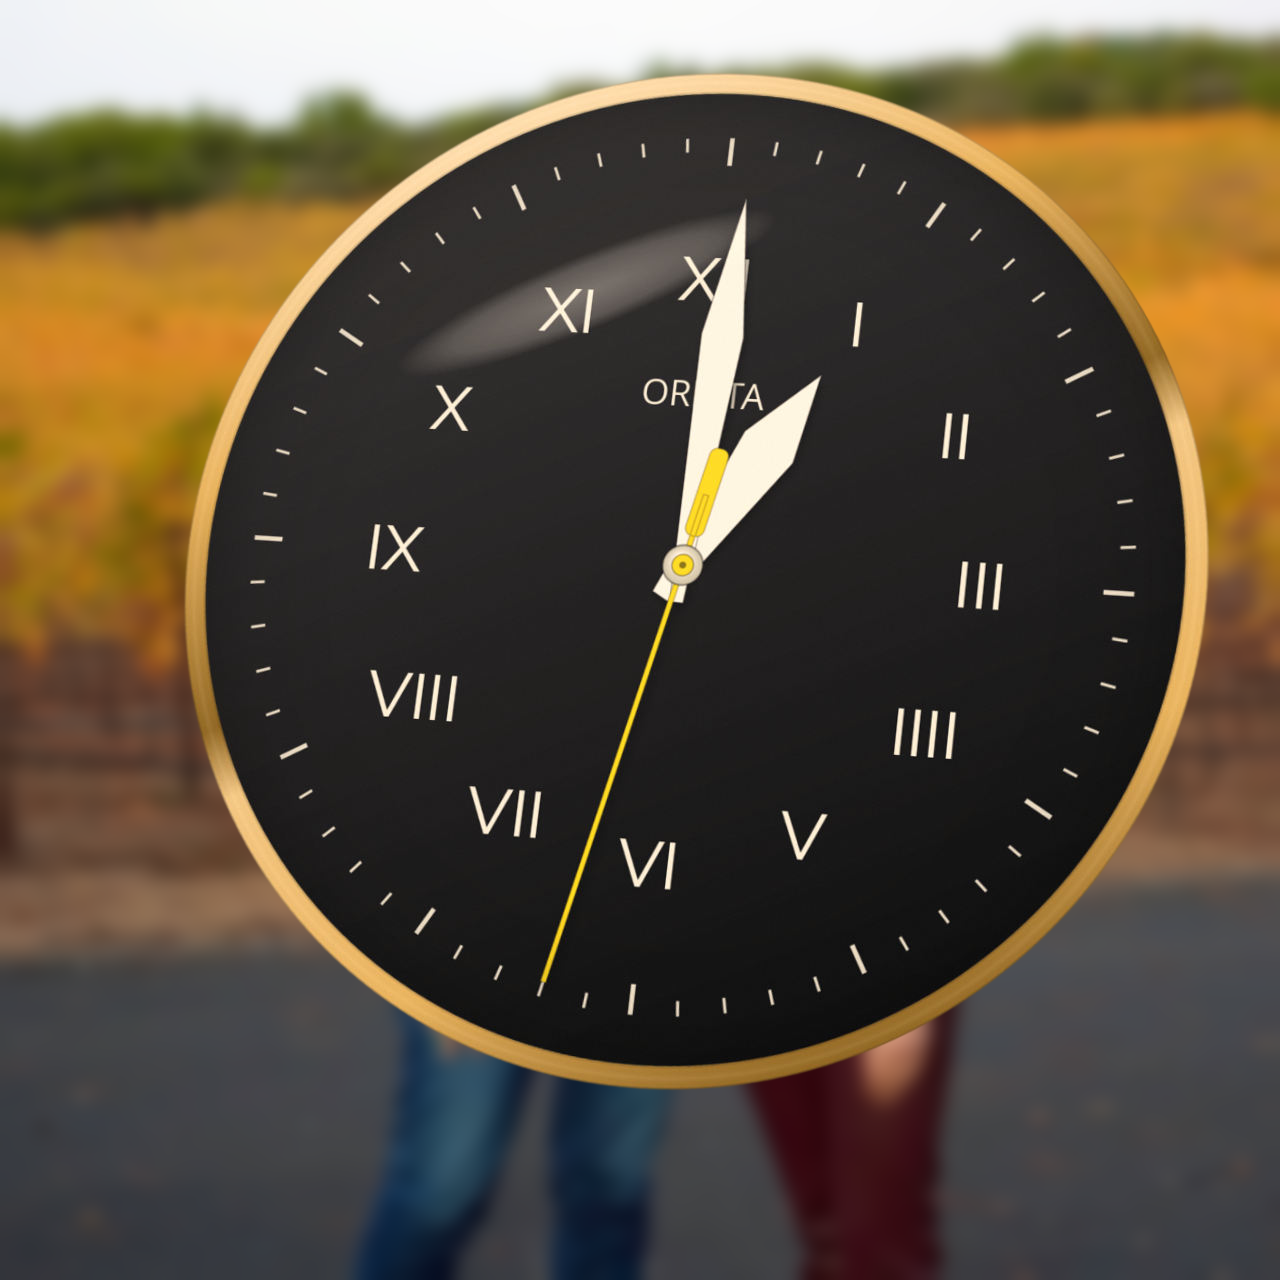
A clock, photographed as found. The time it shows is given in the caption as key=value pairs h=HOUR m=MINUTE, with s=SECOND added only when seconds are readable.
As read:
h=1 m=0 s=32
